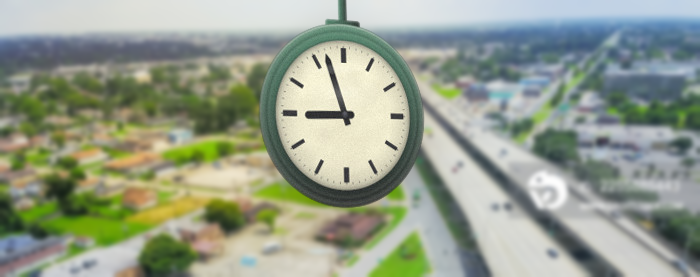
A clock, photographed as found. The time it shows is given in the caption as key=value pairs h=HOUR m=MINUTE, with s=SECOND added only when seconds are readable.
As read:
h=8 m=57
